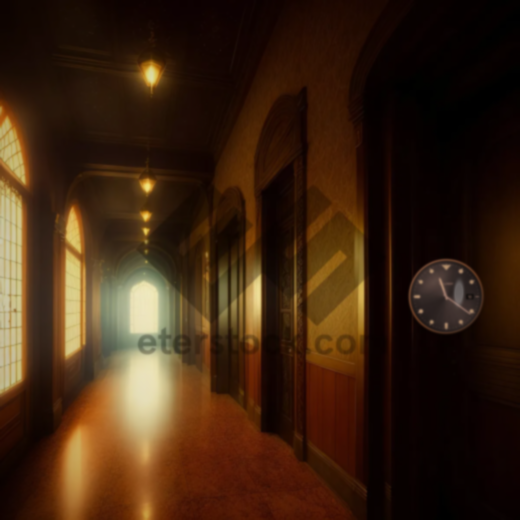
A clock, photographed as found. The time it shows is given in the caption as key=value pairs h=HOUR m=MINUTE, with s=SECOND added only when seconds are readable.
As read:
h=11 m=21
